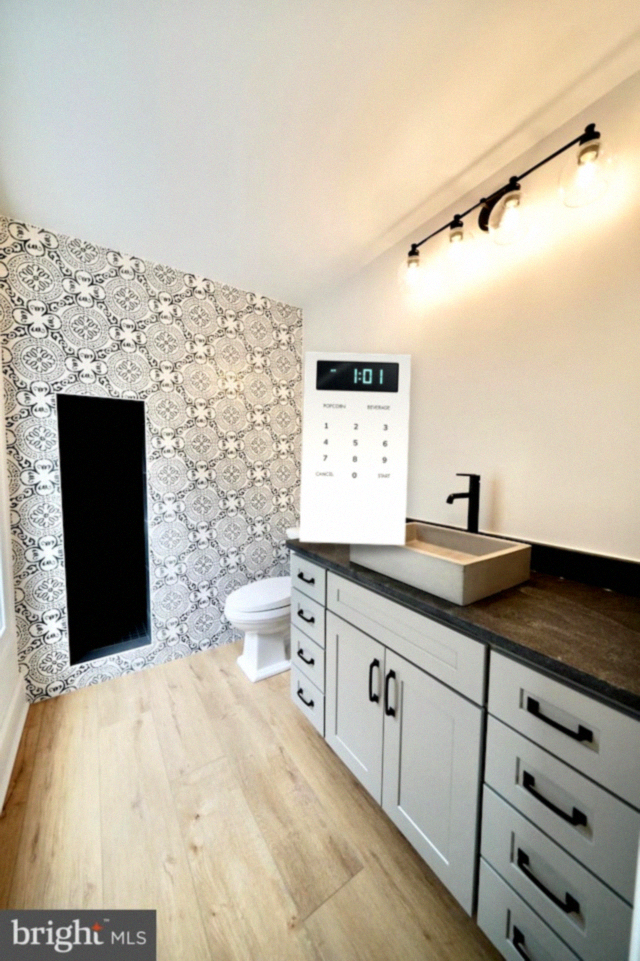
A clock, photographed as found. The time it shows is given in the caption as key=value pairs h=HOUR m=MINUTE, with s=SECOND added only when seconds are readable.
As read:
h=1 m=1
